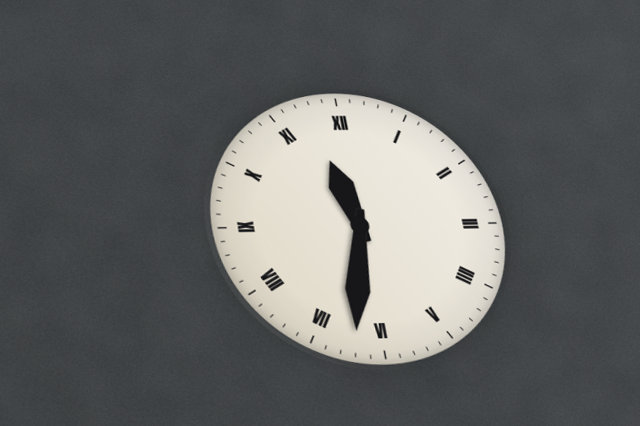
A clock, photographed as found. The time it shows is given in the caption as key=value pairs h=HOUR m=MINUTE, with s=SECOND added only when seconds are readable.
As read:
h=11 m=32
